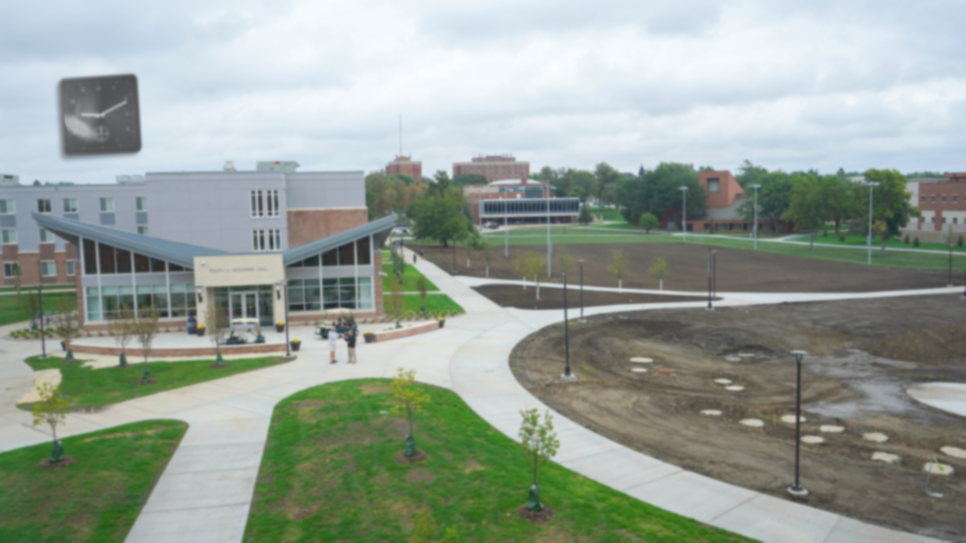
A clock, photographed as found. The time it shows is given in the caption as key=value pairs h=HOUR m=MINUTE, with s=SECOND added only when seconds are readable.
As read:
h=9 m=11
